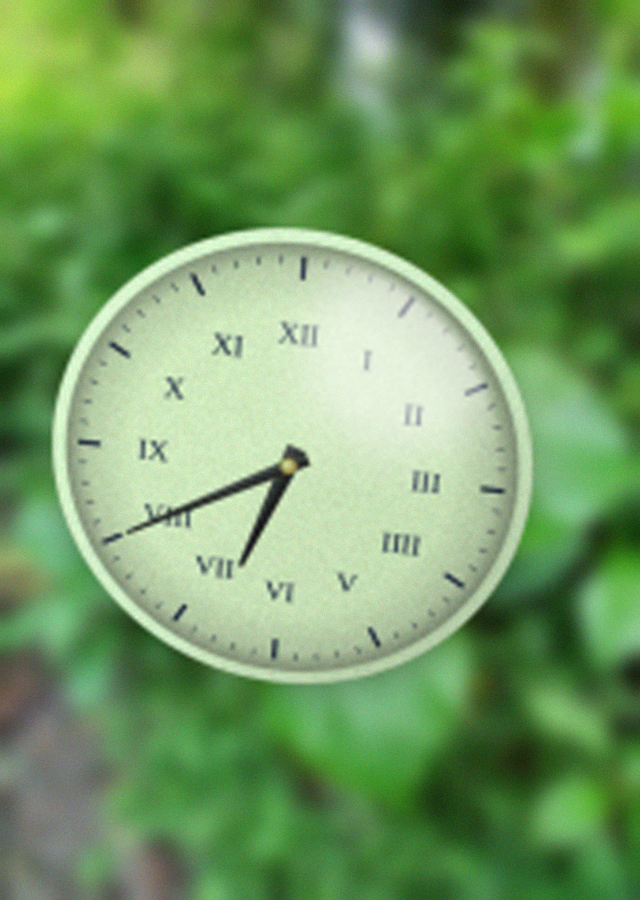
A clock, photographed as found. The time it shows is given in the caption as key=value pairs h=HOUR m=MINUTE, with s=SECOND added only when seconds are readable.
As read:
h=6 m=40
